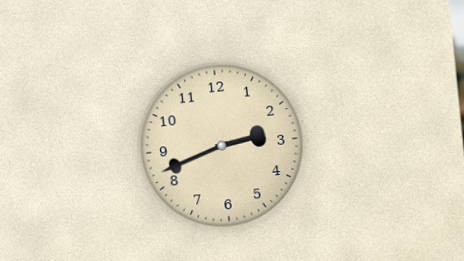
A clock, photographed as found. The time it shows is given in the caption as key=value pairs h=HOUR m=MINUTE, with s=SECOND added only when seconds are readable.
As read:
h=2 m=42
